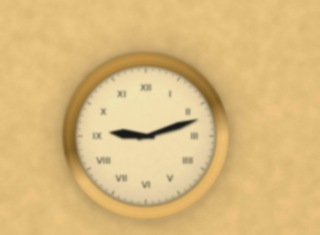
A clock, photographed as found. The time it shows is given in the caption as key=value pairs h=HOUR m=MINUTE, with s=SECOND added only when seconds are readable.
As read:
h=9 m=12
